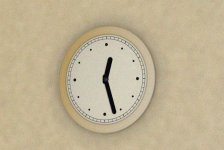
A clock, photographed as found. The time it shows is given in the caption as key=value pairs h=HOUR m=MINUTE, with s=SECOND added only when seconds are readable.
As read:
h=12 m=27
